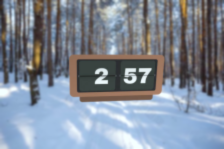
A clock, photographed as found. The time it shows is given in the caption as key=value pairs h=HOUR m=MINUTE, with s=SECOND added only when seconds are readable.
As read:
h=2 m=57
